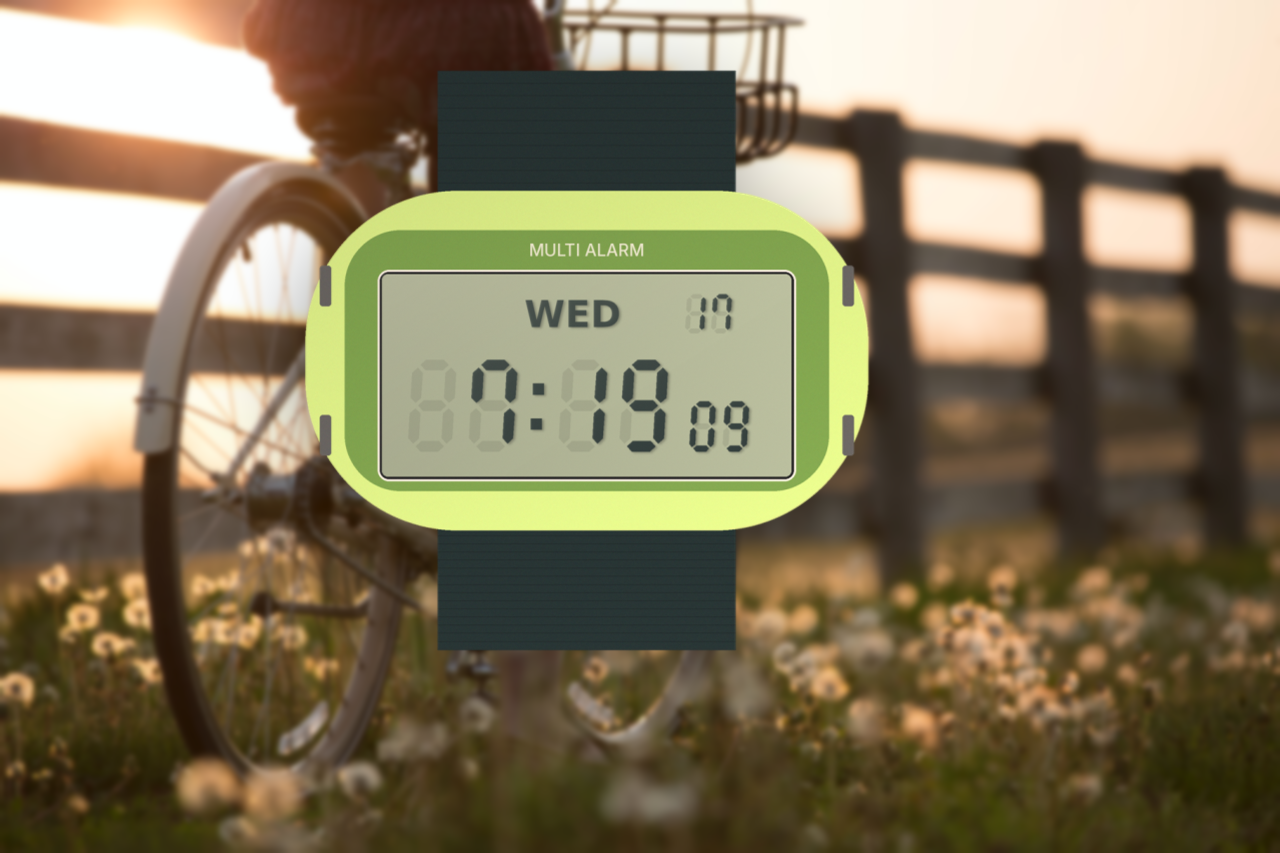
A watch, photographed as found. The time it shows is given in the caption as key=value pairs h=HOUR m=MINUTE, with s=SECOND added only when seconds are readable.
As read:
h=7 m=19 s=9
